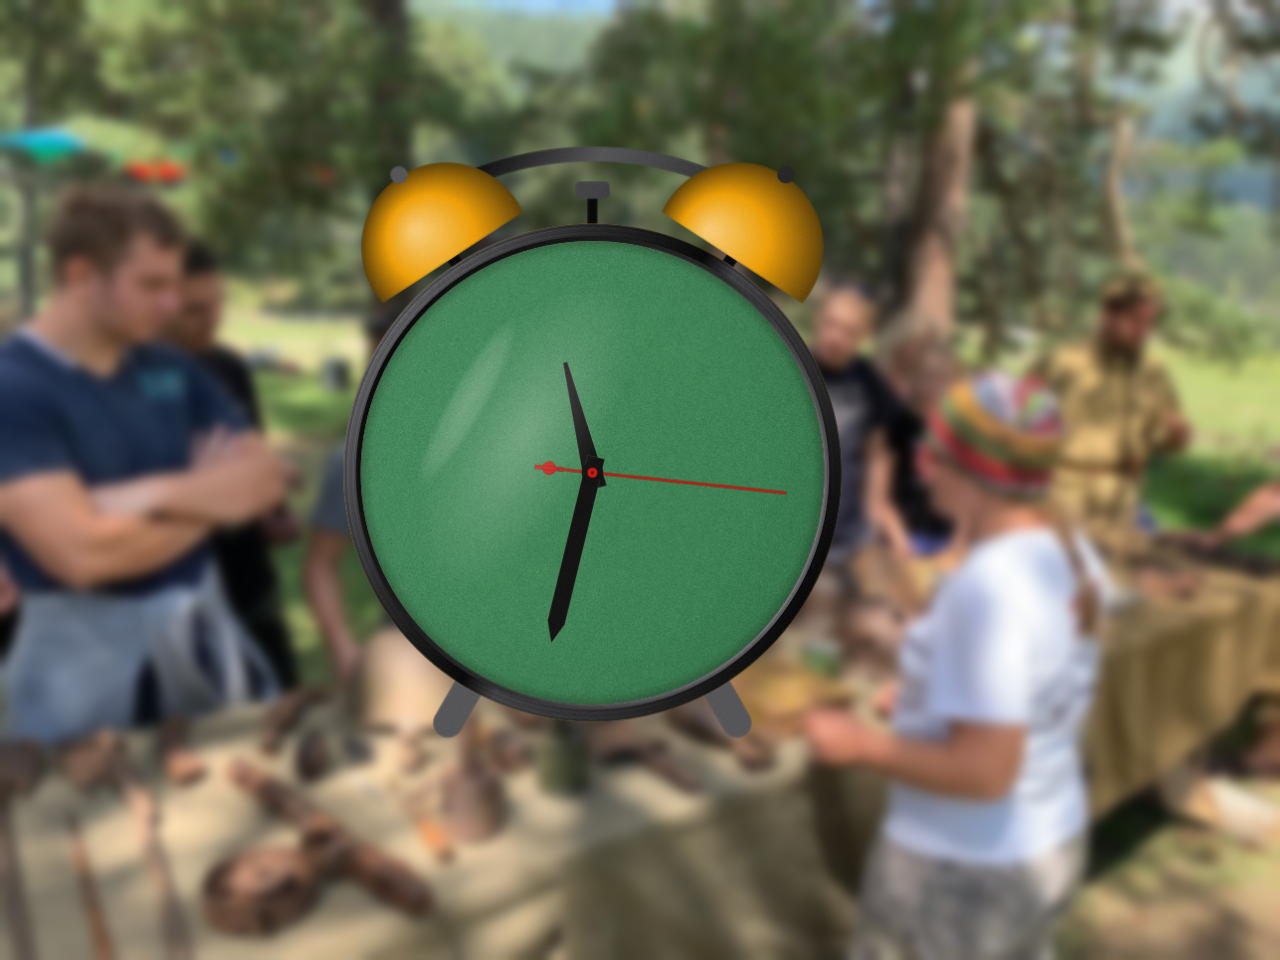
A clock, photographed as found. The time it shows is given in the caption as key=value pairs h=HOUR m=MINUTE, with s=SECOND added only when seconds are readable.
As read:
h=11 m=32 s=16
